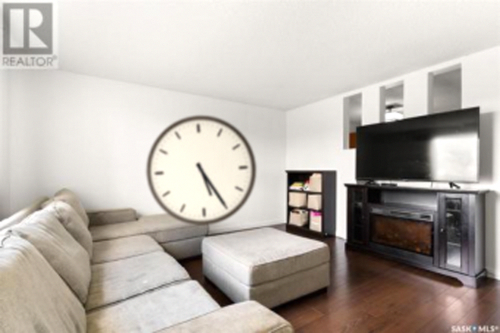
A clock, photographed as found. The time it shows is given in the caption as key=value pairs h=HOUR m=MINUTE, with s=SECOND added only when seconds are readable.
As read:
h=5 m=25
